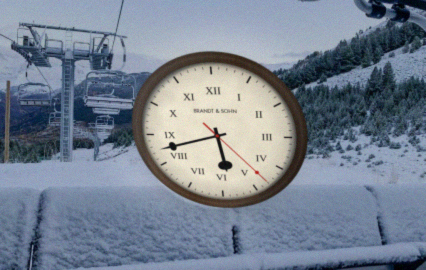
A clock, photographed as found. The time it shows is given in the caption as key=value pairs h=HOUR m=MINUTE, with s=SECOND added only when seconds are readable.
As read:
h=5 m=42 s=23
